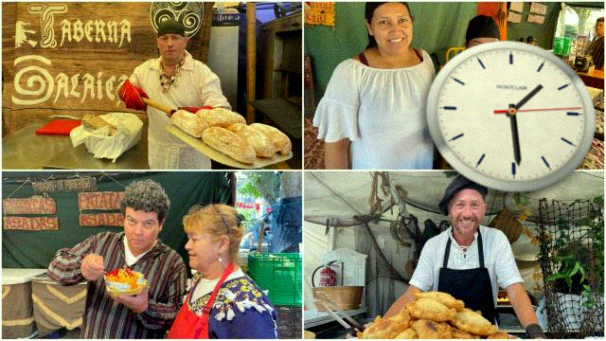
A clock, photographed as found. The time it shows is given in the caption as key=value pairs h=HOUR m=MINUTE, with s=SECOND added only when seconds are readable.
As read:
h=1 m=29 s=14
